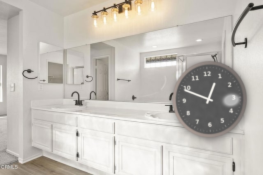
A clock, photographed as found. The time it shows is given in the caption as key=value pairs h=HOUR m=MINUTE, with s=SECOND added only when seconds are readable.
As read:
h=12 m=49
